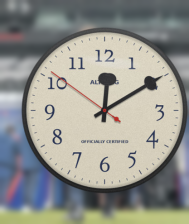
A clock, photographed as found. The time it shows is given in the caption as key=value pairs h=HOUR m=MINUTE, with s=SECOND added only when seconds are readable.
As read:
h=12 m=9 s=51
